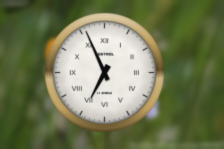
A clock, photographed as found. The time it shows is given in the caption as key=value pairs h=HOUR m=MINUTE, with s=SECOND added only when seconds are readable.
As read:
h=6 m=56
